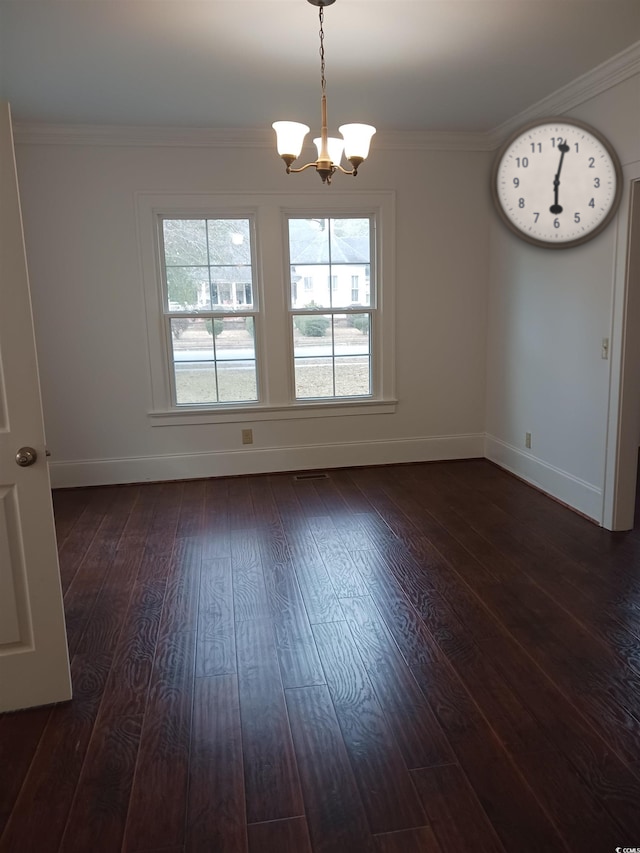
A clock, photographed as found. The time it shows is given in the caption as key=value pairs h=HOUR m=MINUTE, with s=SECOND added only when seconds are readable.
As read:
h=6 m=2
